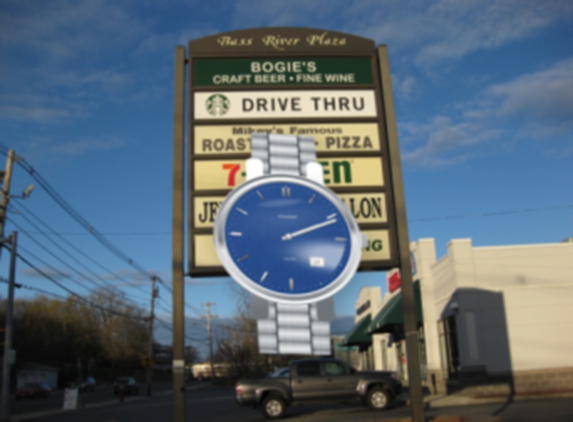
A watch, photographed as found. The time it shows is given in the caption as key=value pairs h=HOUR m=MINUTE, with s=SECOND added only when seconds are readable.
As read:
h=2 m=11
